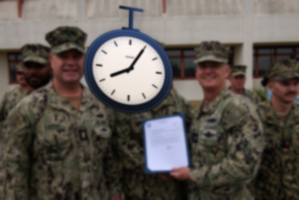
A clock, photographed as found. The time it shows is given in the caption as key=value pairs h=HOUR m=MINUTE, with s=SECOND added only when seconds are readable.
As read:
h=8 m=5
